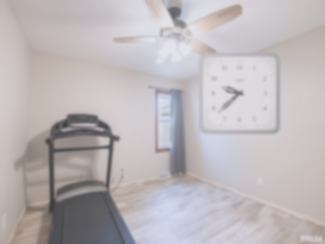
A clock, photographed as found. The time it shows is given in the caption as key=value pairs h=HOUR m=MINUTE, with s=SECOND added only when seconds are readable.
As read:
h=9 m=38
